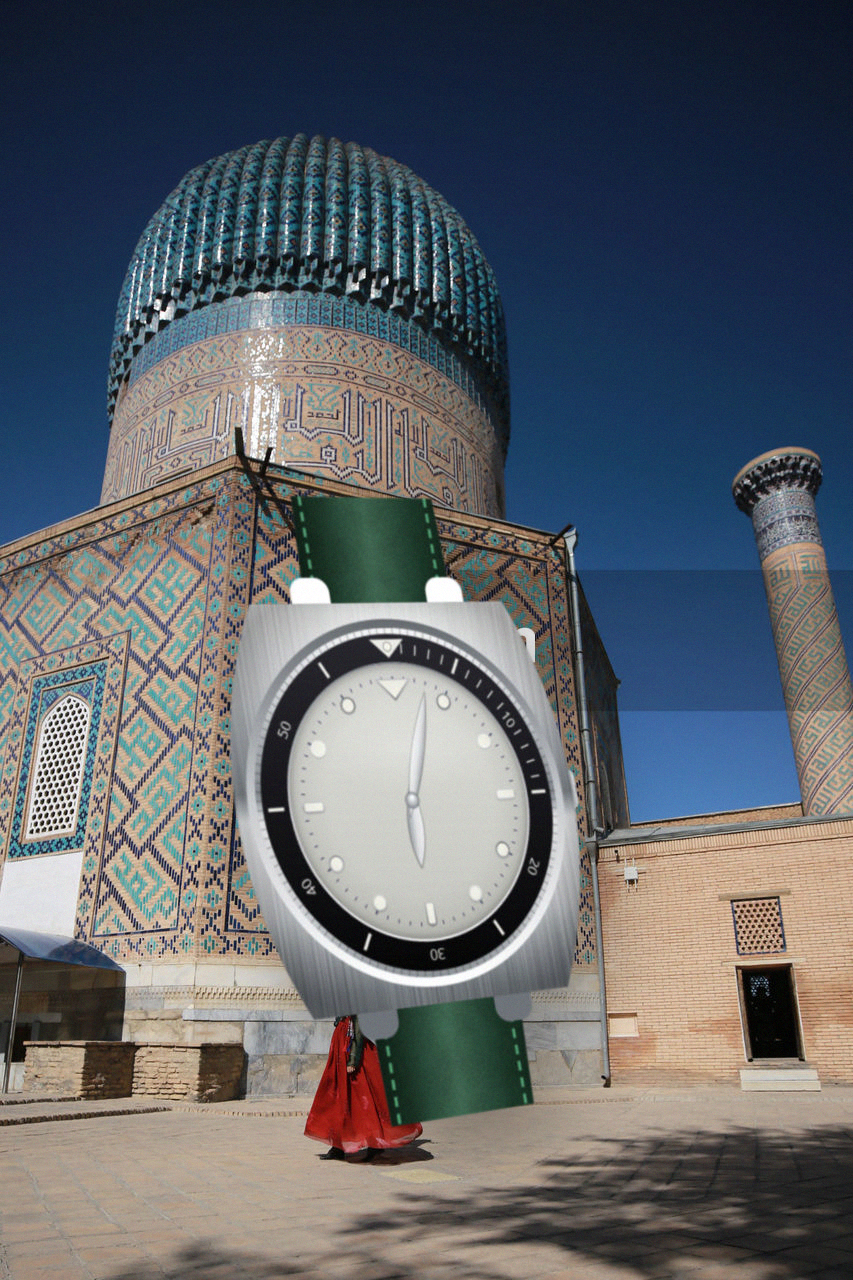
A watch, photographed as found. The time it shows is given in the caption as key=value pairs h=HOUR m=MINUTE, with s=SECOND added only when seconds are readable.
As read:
h=6 m=3
